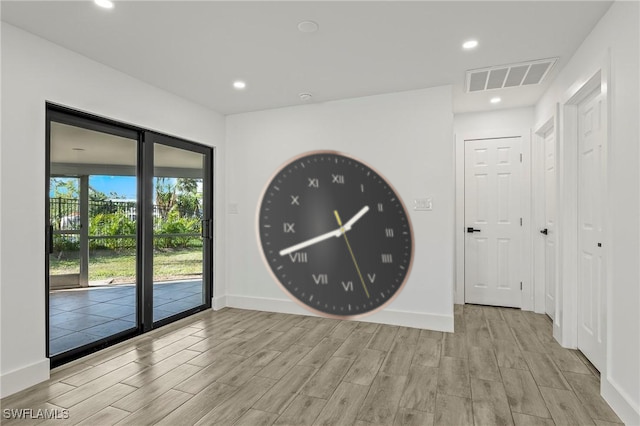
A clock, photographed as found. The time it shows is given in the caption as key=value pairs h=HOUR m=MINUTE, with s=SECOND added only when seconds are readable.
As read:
h=1 m=41 s=27
